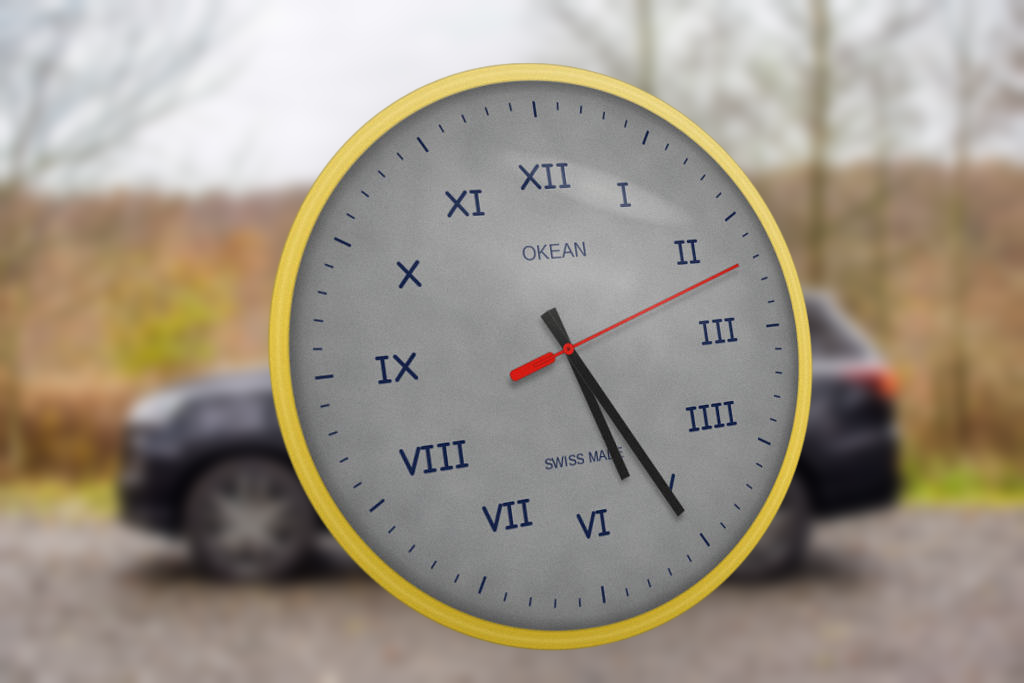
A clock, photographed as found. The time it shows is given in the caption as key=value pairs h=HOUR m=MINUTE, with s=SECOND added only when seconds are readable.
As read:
h=5 m=25 s=12
